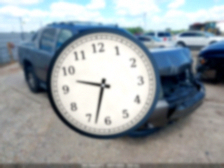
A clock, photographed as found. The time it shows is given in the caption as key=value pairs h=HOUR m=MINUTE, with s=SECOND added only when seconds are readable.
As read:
h=9 m=33
